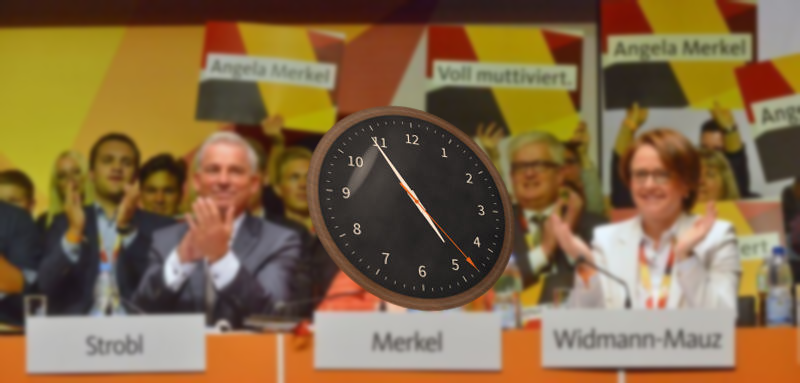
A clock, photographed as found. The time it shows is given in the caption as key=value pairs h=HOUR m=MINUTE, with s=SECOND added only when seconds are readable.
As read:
h=4 m=54 s=23
